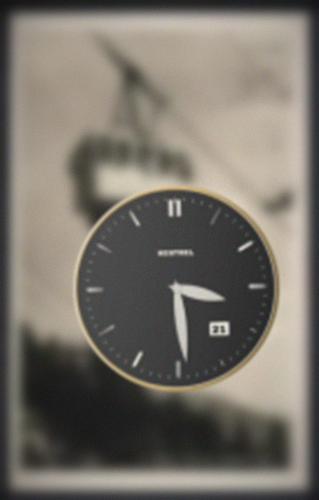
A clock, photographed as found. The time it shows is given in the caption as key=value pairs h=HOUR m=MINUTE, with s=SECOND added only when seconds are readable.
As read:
h=3 m=29
